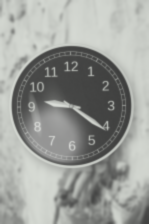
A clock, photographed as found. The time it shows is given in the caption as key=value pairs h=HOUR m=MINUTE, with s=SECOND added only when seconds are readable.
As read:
h=9 m=21
